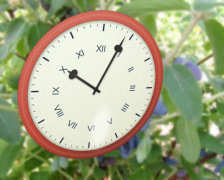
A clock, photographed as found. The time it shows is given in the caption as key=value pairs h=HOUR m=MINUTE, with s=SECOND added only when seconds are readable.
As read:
h=10 m=4
